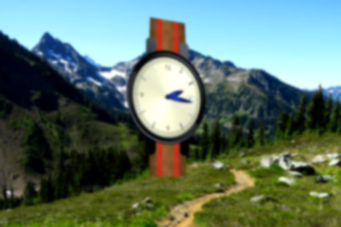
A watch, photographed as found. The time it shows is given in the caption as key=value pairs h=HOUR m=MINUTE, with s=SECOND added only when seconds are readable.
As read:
h=2 m=16
